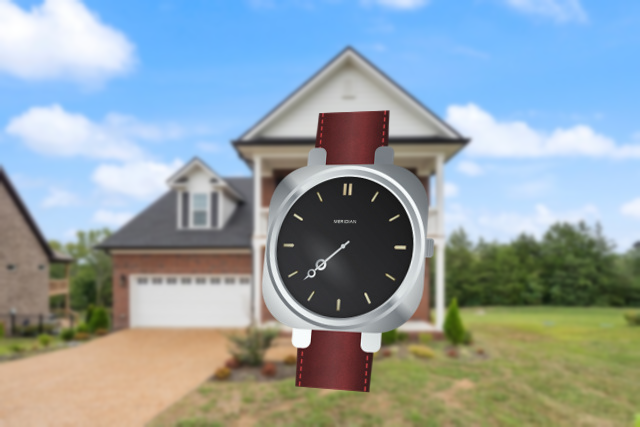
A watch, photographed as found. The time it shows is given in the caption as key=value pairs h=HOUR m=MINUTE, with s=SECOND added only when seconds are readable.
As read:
h=7 m=38
